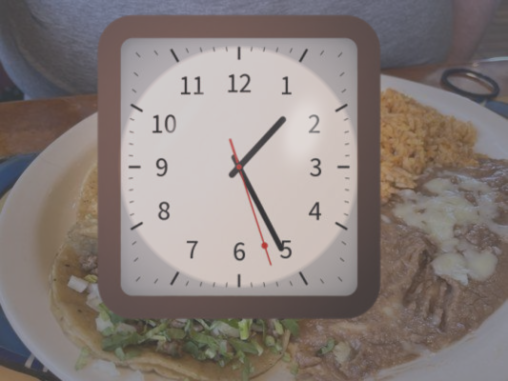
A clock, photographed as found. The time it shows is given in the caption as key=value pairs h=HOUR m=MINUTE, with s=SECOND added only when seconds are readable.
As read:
h=1 m=25 s=27
